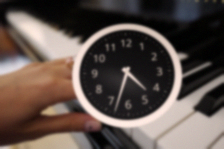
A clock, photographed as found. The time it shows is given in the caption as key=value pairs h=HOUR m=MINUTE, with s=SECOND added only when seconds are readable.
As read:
h=4 m=33
